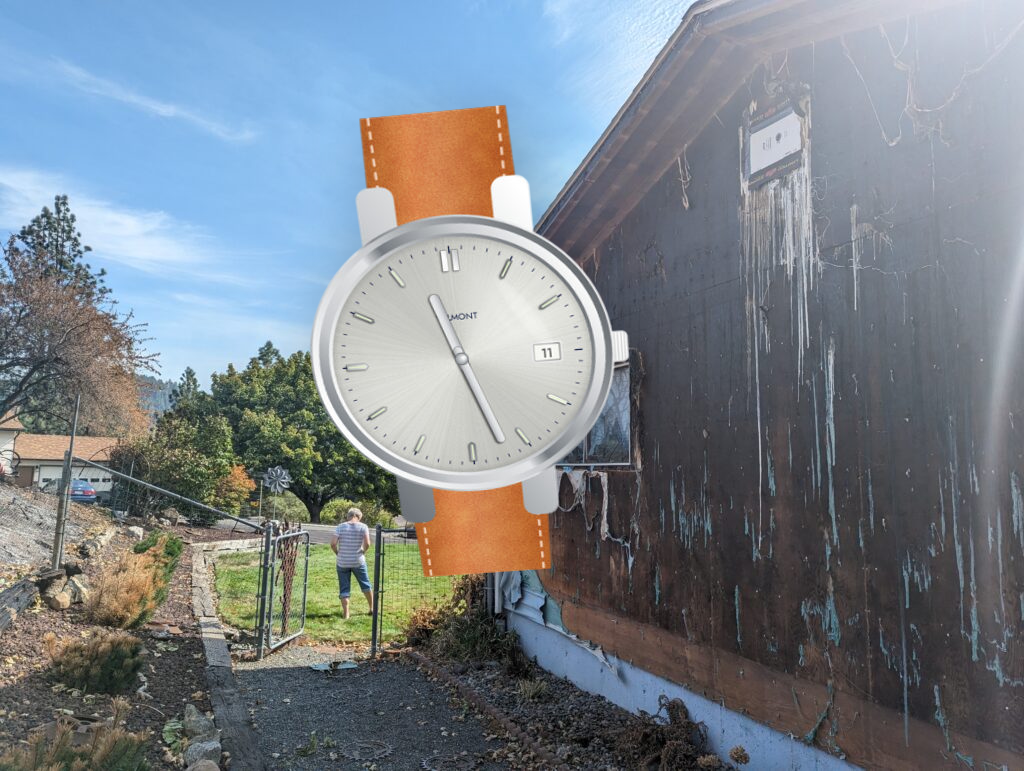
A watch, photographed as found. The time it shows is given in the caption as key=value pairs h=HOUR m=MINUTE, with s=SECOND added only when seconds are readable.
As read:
h=11 m=27
